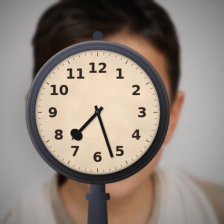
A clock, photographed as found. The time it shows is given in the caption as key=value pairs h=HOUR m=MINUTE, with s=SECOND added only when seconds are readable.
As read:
h=7 m=27
